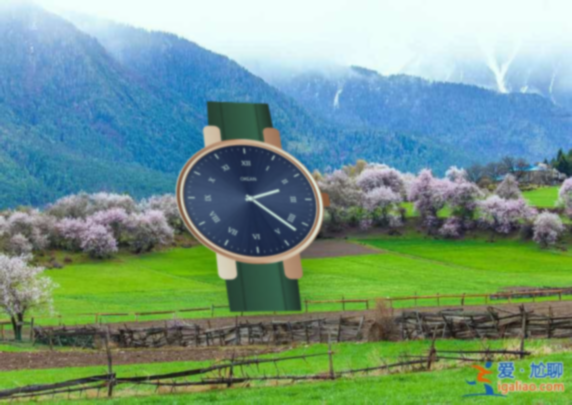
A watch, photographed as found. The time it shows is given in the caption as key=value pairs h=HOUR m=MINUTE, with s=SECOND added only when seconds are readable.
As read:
h=2 m=22
